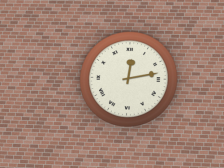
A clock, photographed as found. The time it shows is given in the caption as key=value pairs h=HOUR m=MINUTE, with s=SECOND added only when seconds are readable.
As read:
h=12 m=13
